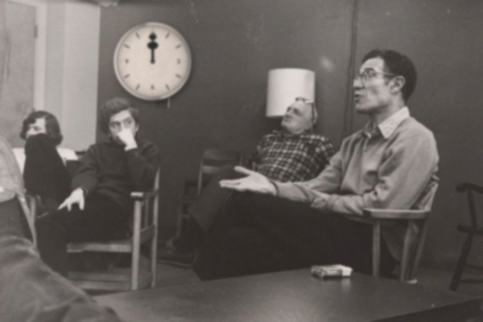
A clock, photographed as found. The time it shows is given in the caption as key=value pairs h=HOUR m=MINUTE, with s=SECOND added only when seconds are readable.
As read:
h=12 m=0
